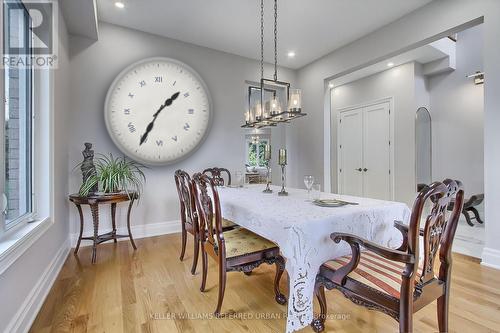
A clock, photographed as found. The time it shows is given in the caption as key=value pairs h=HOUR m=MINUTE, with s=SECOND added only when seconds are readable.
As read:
h=1 m=35
